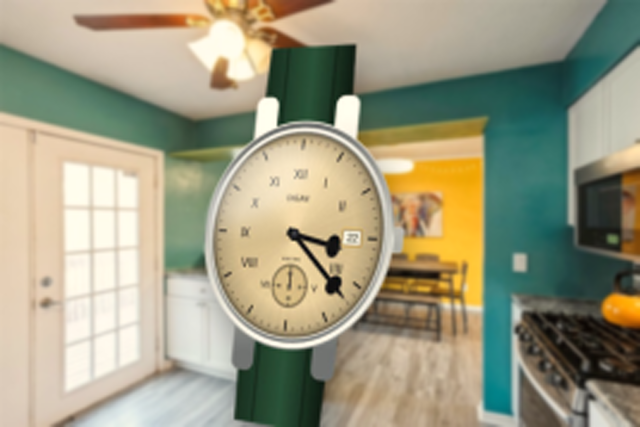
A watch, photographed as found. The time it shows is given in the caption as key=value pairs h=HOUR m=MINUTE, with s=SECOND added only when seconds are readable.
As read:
h=3 m=22
